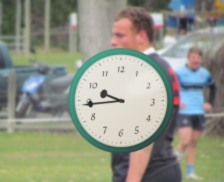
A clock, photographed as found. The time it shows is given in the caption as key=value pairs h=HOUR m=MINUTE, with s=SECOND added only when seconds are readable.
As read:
h=9 m=44
